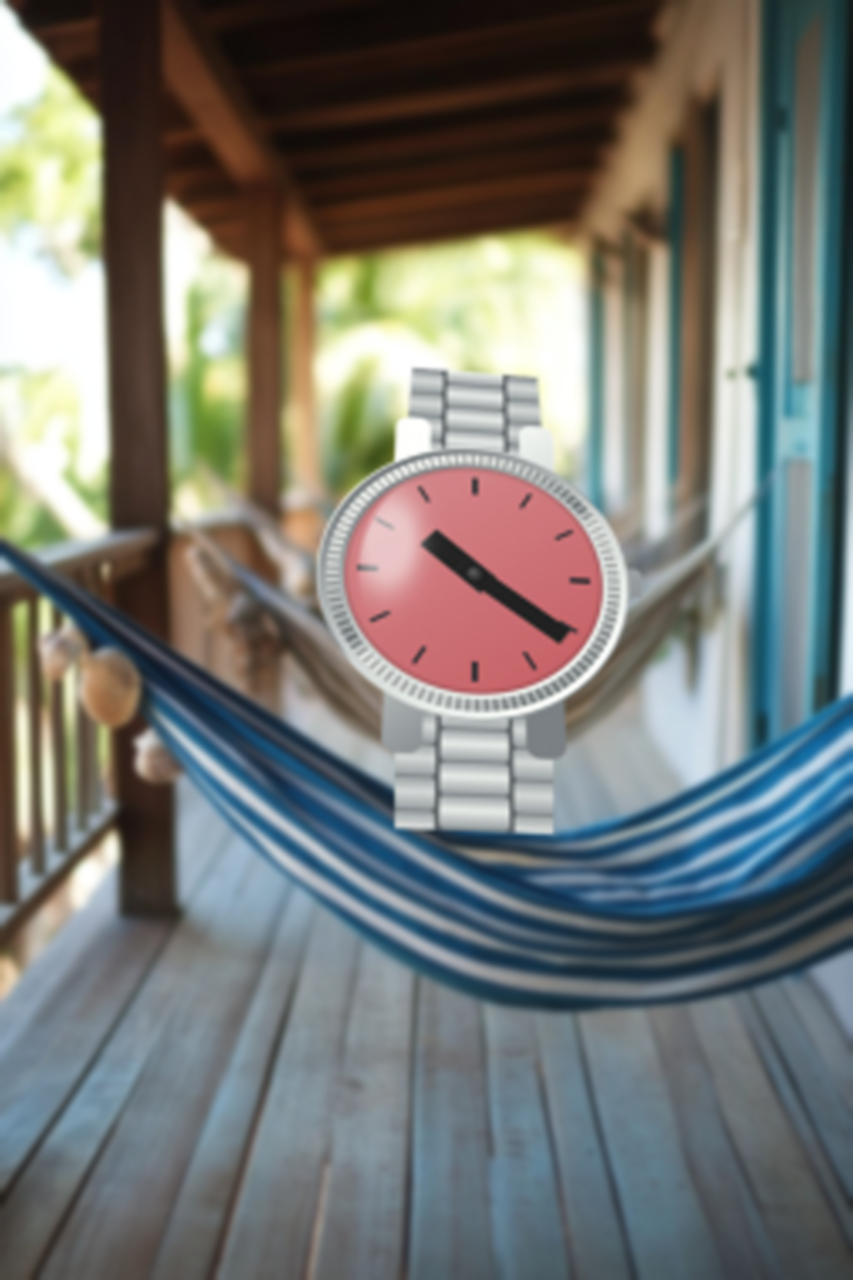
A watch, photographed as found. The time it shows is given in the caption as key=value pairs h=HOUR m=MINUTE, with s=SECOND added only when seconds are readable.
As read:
h=10 m=21
